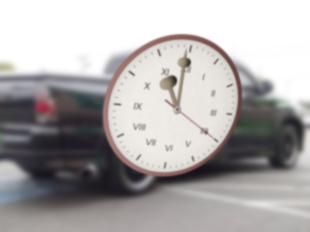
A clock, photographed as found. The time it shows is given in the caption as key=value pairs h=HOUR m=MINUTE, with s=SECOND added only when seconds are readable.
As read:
h=10 m=59 s=20
